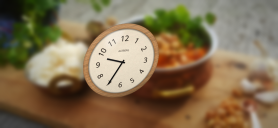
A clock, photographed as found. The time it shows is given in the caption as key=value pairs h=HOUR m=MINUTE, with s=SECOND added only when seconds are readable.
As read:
h=9 m=35
